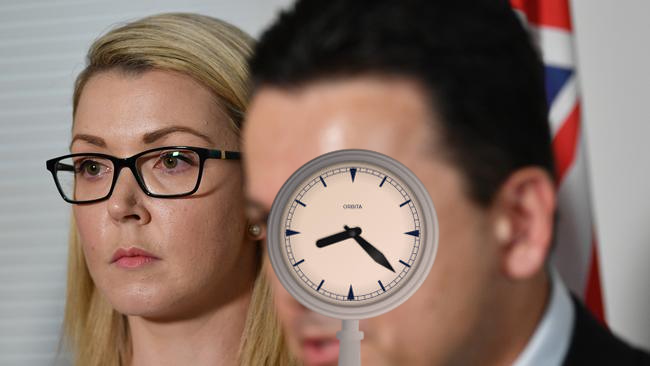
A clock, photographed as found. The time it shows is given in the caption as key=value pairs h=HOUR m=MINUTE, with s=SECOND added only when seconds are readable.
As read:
h=8 m=22
